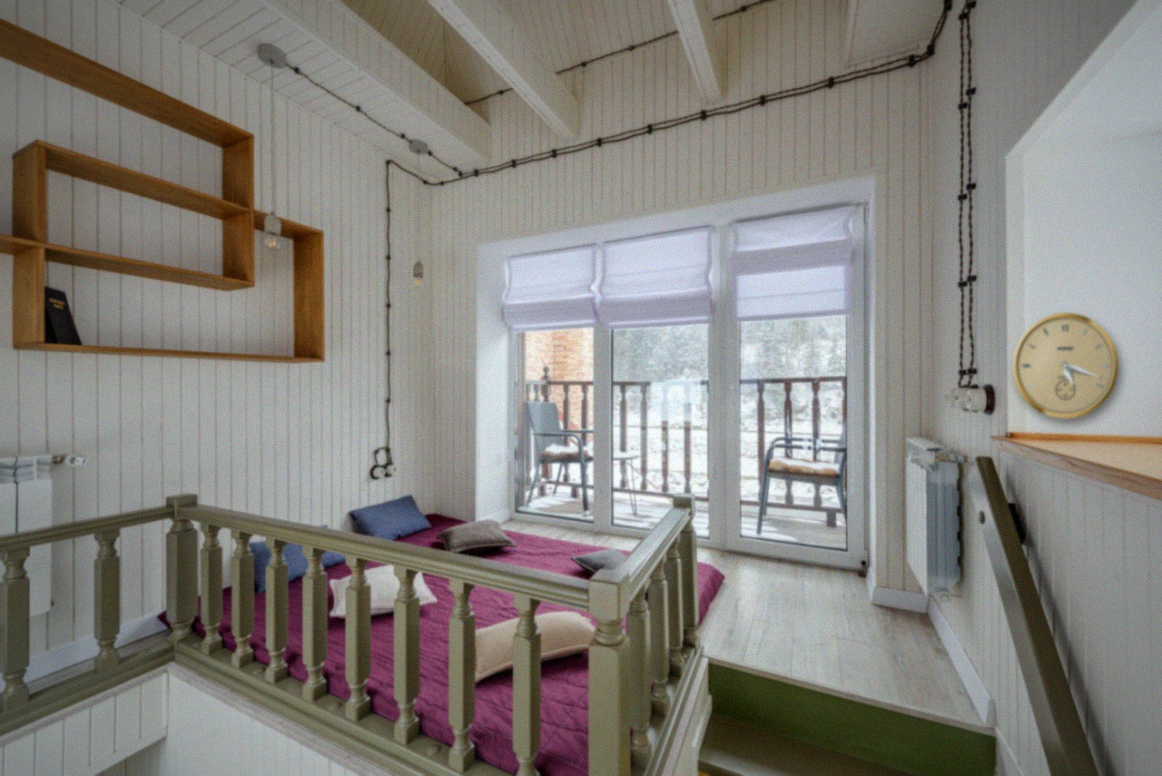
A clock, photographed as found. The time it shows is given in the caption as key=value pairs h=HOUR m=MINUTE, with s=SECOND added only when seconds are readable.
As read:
h=5 m=18
